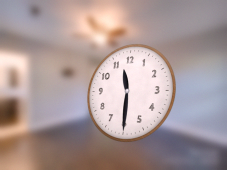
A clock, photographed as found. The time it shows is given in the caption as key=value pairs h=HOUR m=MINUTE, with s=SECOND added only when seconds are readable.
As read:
h=11 m=30
